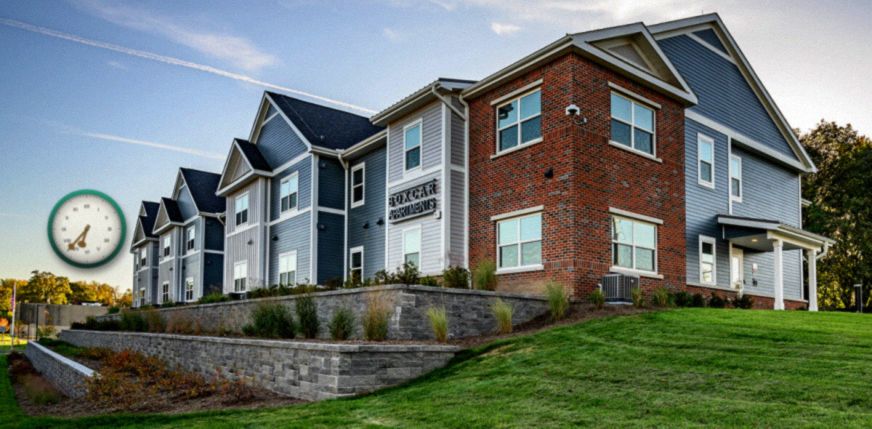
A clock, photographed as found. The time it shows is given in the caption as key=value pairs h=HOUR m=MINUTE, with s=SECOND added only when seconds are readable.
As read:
h=6 m=37
